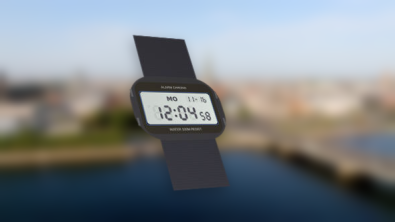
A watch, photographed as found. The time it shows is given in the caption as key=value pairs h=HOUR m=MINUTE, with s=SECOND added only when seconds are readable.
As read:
h=12 m=4 s=58
